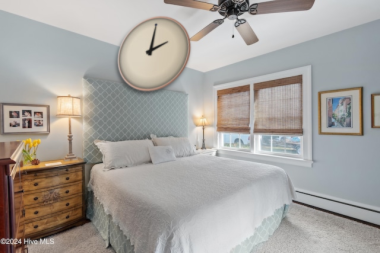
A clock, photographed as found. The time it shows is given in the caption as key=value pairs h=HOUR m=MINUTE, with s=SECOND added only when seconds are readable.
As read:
h=2 m=0
